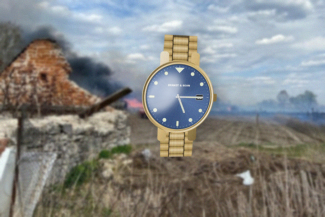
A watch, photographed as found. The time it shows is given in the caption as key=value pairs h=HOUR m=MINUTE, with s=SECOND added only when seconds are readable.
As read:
h=5 m=15
